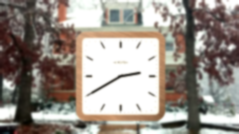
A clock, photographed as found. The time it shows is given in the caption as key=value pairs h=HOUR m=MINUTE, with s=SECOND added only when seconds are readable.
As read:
h=2 m=40
